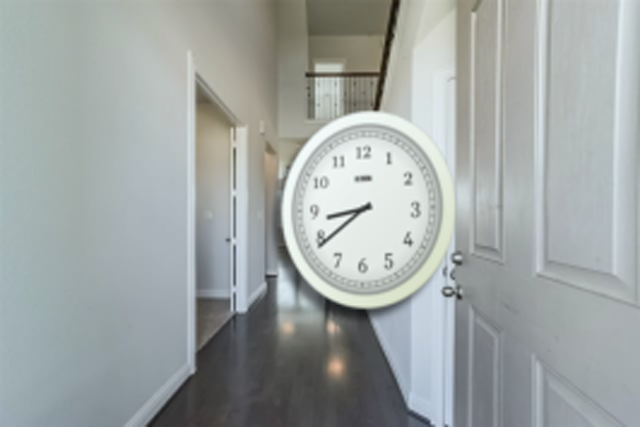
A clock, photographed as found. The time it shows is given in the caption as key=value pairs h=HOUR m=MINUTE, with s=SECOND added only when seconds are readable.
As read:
h=8 m=39
